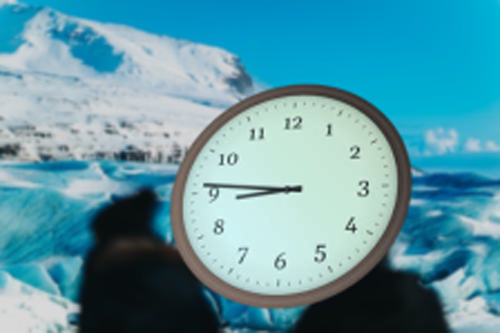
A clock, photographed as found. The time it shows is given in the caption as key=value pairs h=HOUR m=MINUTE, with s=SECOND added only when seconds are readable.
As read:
h=8 m=46
